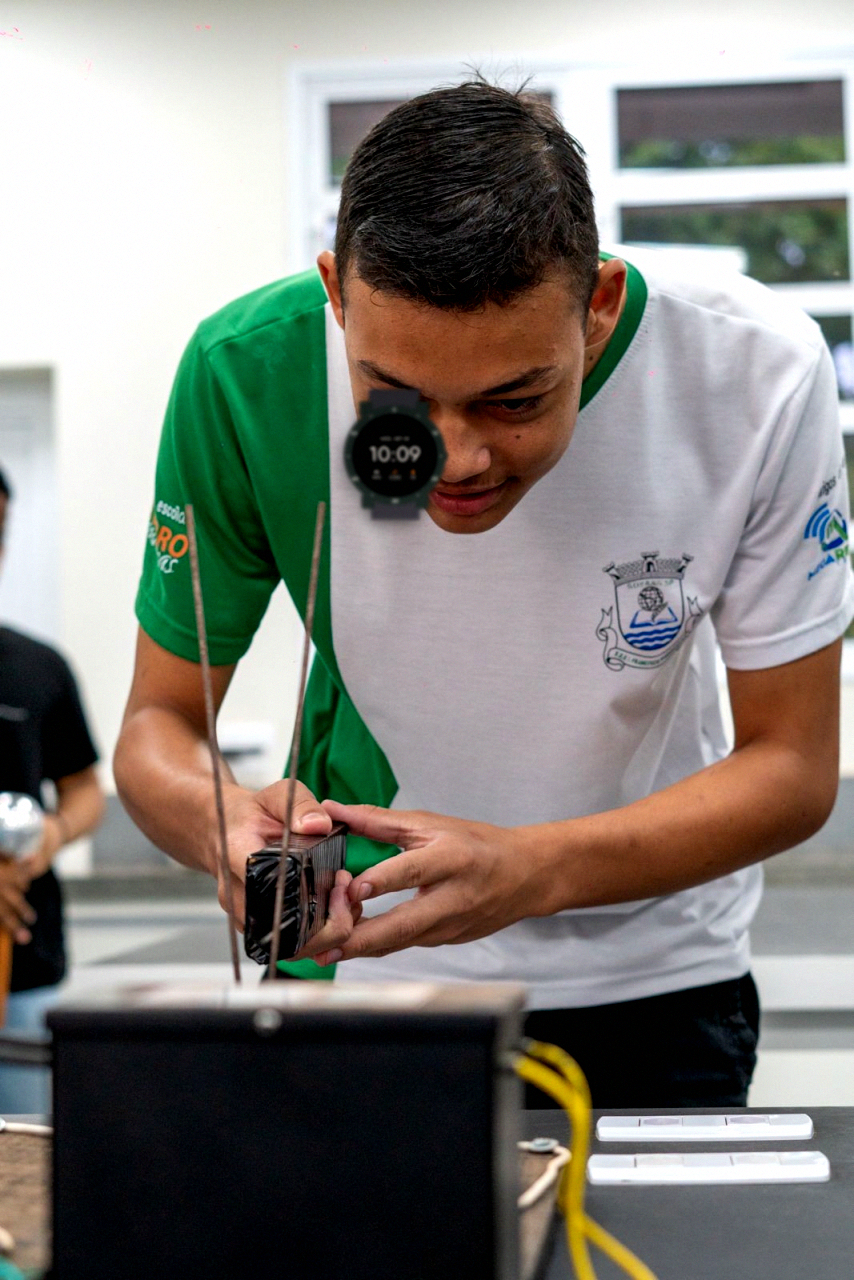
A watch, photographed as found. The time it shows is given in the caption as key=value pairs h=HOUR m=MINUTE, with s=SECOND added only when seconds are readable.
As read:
h=10 m=9
